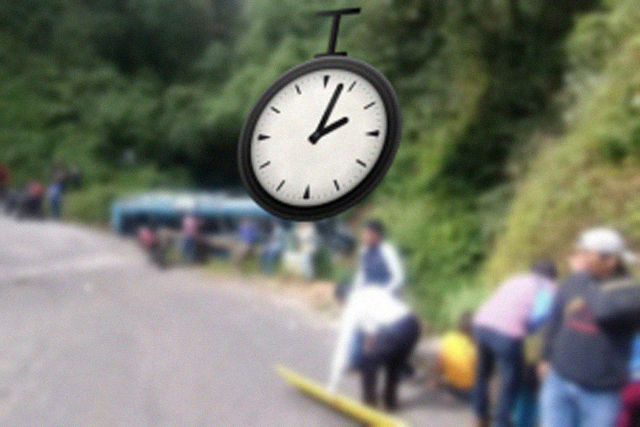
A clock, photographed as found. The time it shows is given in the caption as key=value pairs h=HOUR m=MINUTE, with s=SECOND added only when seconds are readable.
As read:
h=2 m=3
